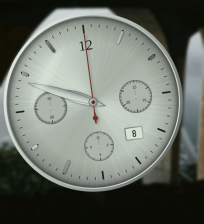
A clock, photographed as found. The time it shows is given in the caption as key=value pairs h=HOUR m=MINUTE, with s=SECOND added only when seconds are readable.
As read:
h=9 m=49
